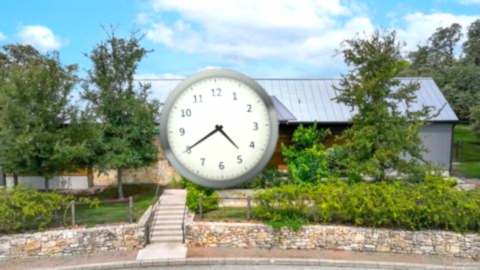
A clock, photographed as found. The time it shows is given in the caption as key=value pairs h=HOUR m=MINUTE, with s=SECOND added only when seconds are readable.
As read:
h=4 m=40
